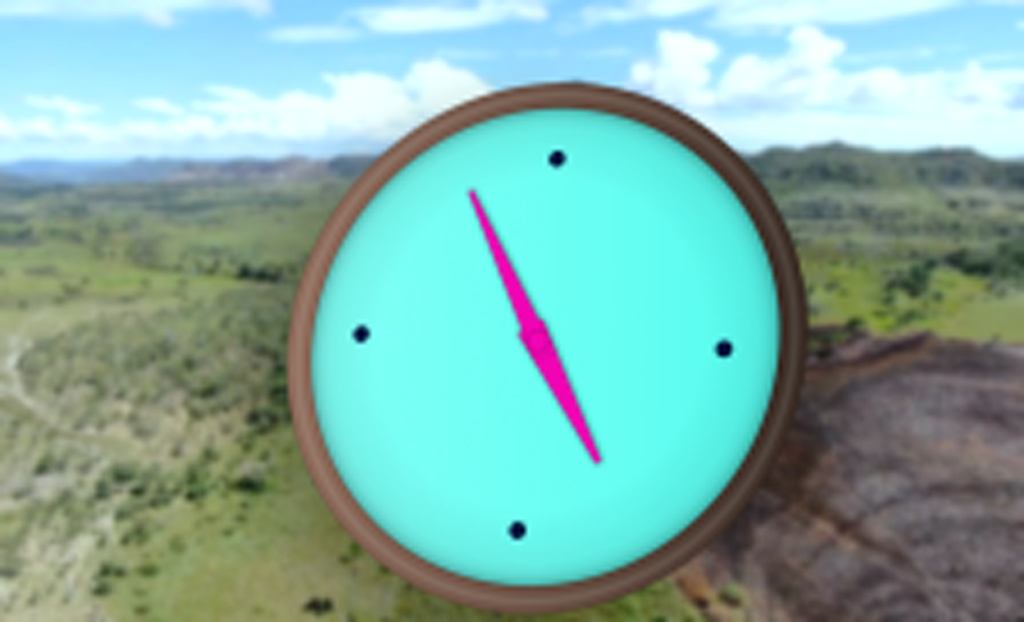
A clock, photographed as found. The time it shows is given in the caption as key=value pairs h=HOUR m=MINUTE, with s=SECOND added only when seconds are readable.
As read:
h=4 m=55
